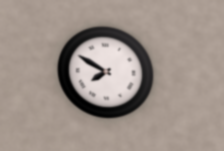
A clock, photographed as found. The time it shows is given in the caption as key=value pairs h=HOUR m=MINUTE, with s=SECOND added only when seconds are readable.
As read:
h=7 m=50
